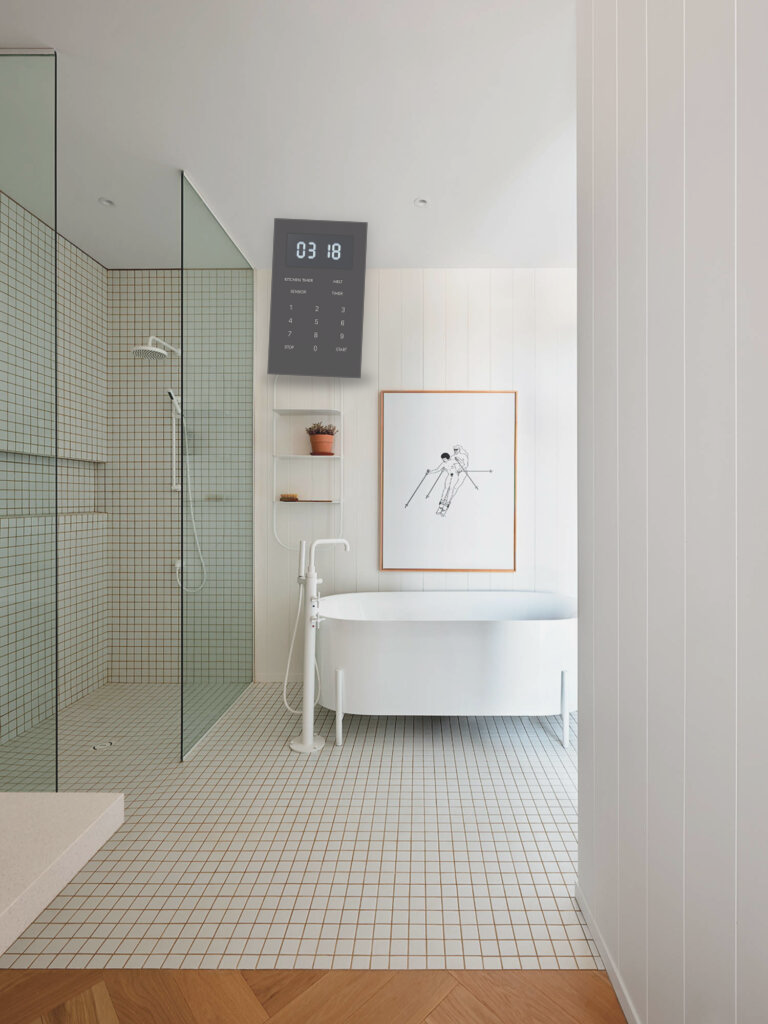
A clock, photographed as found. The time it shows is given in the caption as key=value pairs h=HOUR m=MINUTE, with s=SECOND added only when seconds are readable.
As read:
h=3 m=18
